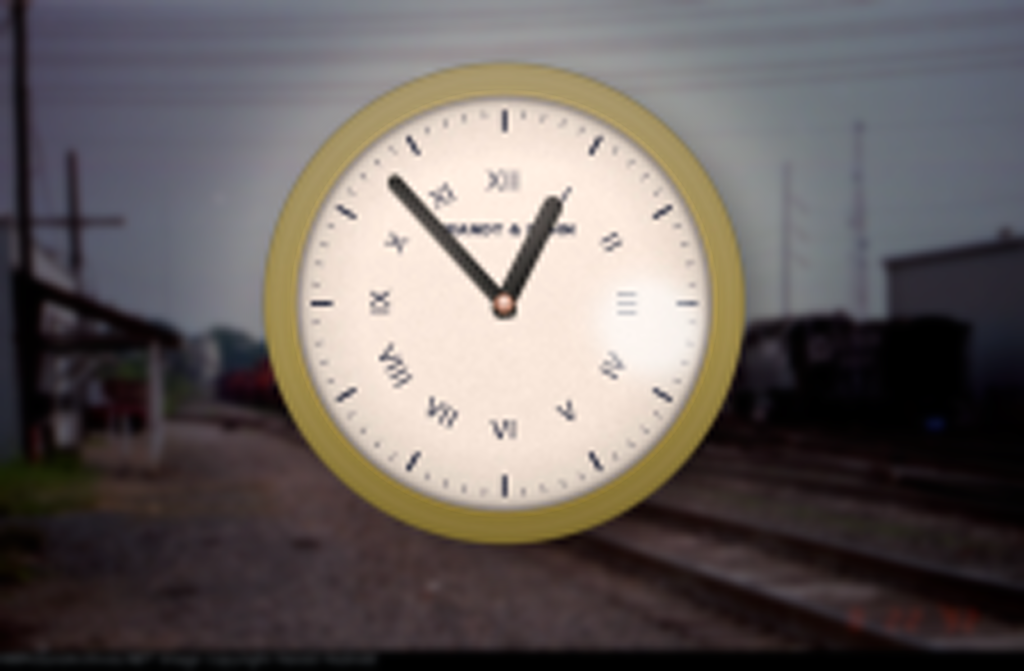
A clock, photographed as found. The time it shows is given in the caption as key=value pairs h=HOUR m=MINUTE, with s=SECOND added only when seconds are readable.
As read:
h=12 m=53
